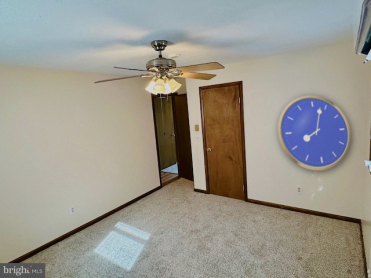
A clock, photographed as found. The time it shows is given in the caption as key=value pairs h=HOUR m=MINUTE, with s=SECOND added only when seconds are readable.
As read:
h=8 m=3
